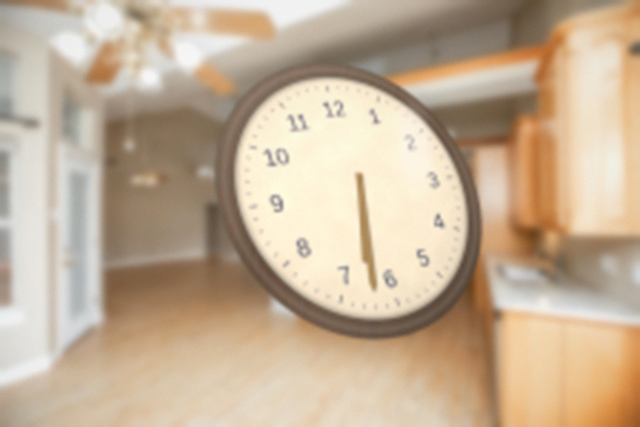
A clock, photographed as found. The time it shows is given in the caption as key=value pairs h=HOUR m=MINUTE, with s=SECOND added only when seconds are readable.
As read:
h=6 m=32
